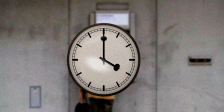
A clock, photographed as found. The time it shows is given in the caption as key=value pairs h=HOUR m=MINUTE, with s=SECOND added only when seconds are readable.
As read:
h=4 m=0
